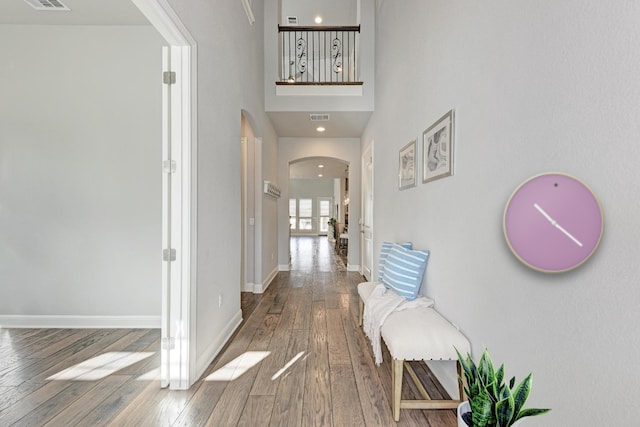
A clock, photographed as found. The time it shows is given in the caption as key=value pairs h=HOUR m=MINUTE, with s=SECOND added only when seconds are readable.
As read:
h=10 m=21
